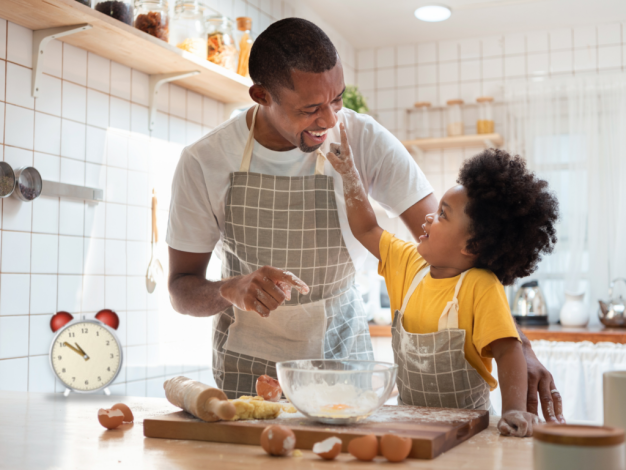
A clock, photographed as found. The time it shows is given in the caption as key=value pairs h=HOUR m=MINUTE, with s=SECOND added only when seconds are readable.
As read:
h=10 m=51
